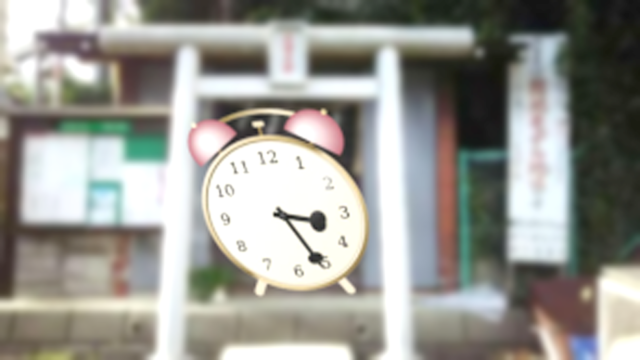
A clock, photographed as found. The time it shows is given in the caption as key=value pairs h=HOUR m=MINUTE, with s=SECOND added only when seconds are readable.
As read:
h=3 m=26
